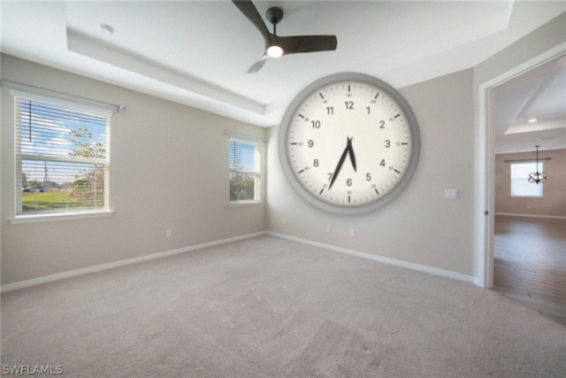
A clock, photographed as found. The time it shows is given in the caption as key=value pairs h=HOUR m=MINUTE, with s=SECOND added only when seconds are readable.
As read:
h=5 m=34
